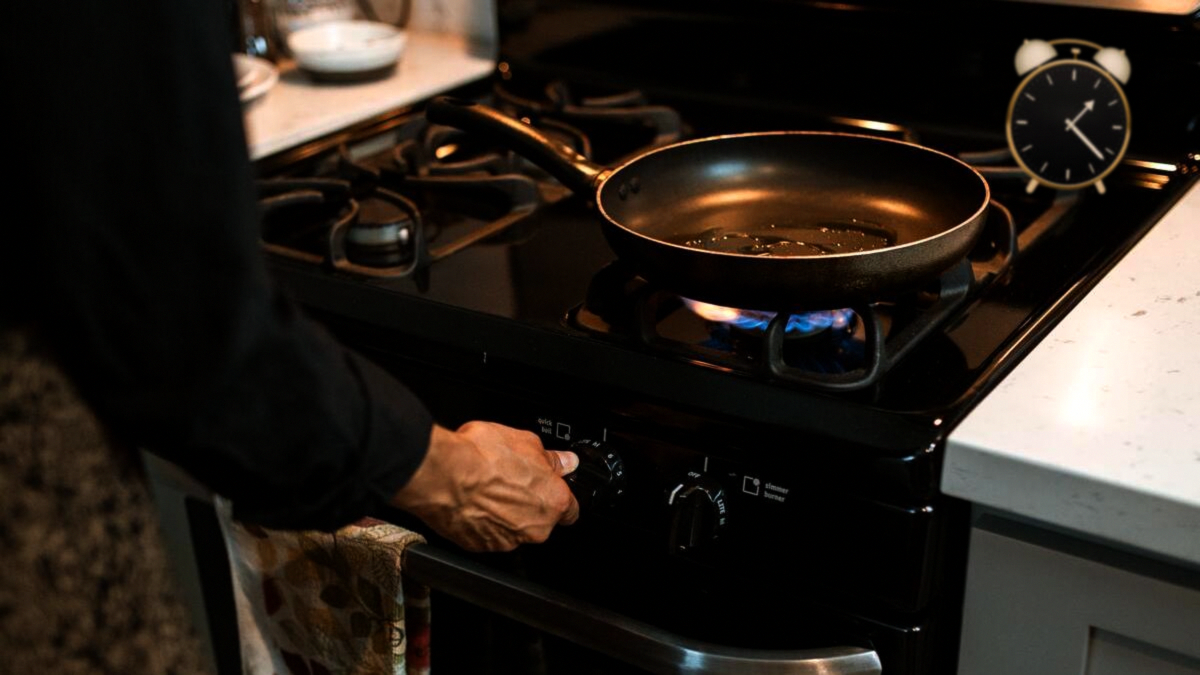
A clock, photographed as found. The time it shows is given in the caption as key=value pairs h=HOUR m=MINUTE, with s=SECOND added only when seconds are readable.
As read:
h=1 m=22
